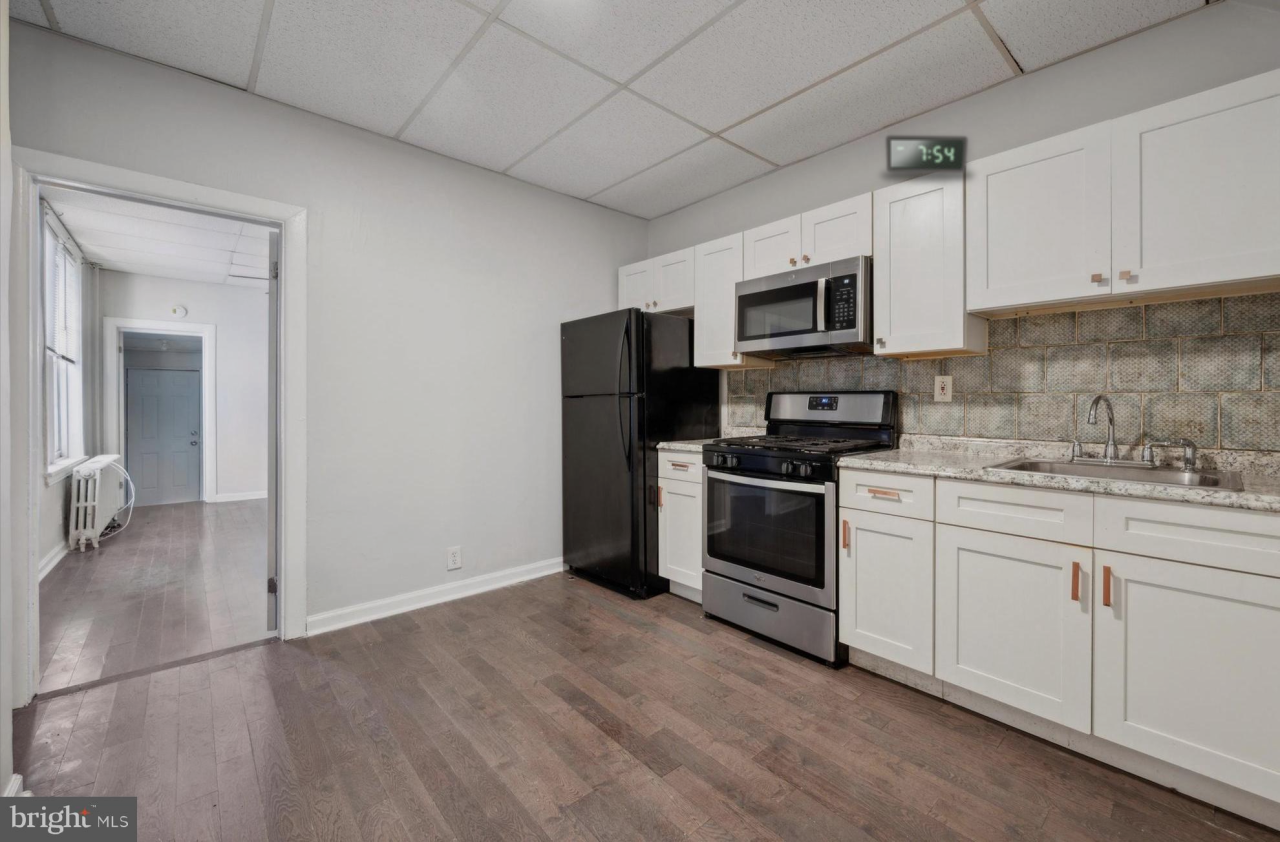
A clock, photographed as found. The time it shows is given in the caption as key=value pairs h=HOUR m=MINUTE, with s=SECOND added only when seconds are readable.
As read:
h=7 m=54
